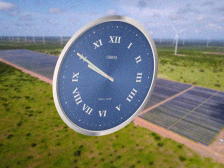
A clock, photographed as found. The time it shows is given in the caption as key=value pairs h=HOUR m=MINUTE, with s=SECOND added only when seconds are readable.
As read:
h=9 m=50
